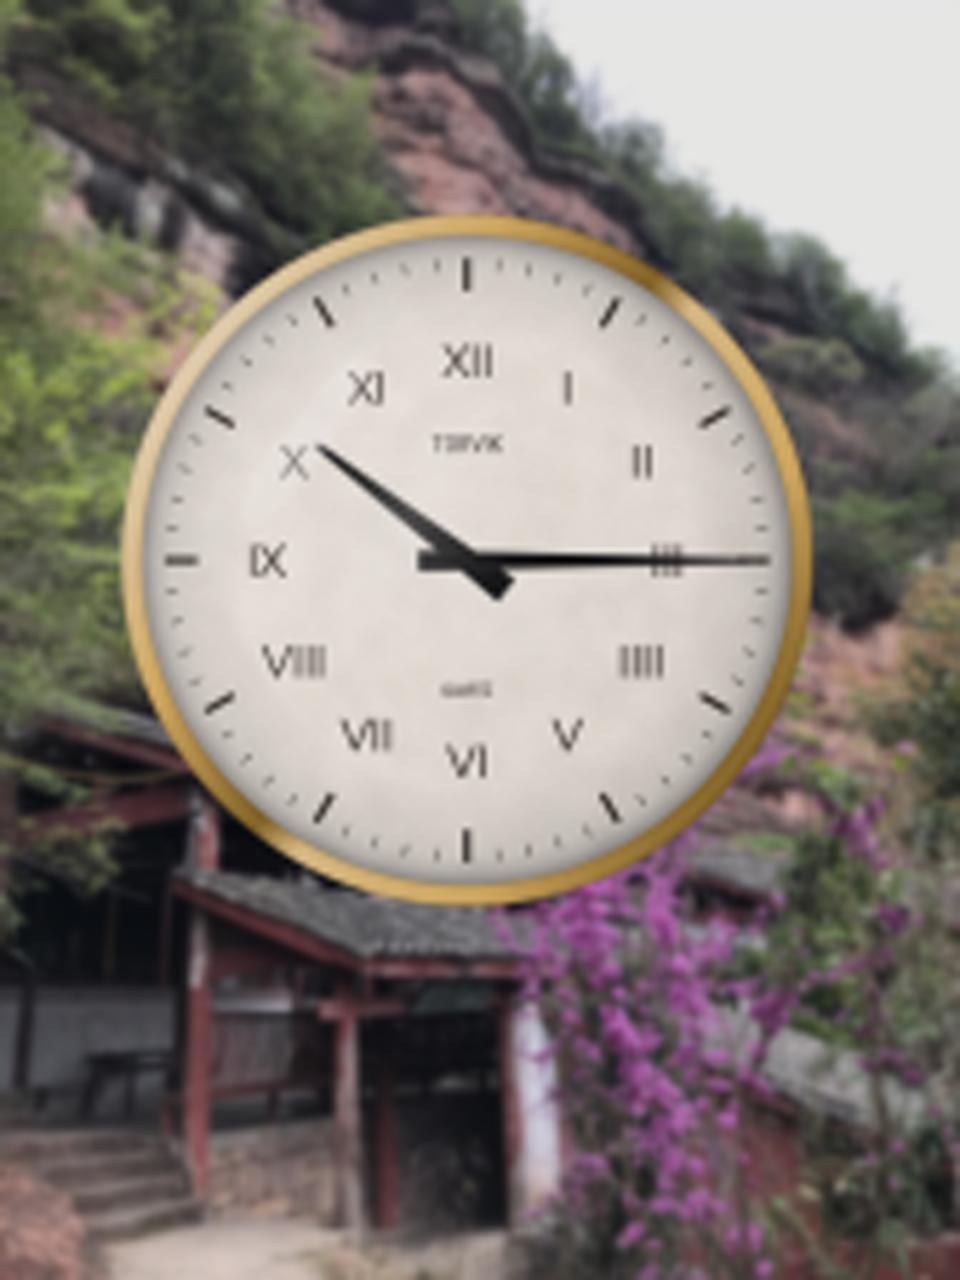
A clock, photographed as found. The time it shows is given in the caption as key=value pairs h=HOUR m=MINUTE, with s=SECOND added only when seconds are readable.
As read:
h=10 m=15
